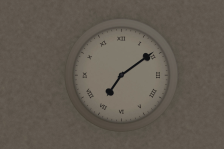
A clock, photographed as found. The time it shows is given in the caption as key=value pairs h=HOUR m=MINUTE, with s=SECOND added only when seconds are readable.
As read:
h=7 m=9
